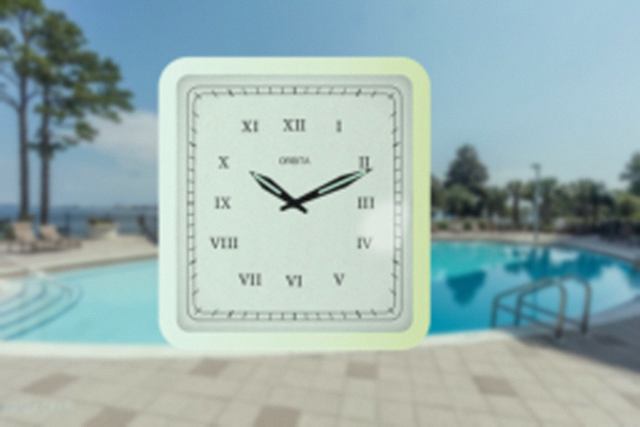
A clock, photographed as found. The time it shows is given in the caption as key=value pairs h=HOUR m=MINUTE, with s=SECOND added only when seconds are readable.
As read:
h=10 m=11
